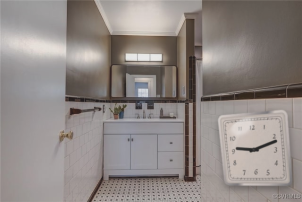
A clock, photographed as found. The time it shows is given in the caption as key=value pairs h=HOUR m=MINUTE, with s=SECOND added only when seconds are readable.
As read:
h=9 m=12
